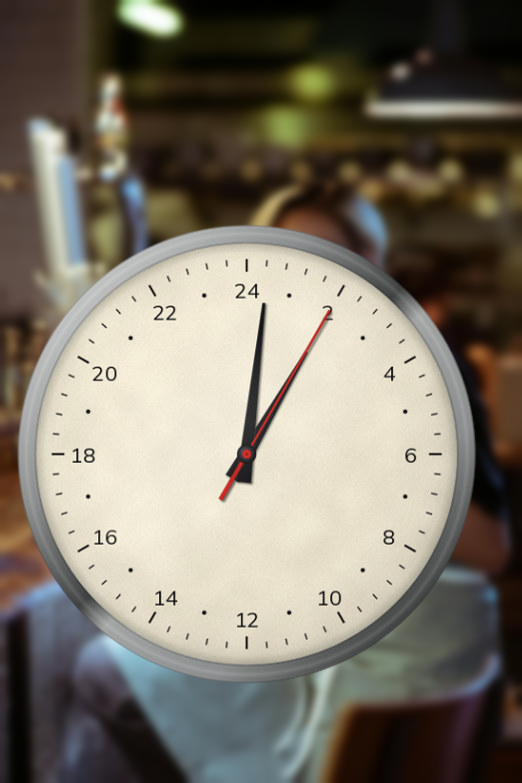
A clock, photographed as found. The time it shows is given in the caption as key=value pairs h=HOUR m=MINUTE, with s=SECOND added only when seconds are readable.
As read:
h=2 m=1 s=5
